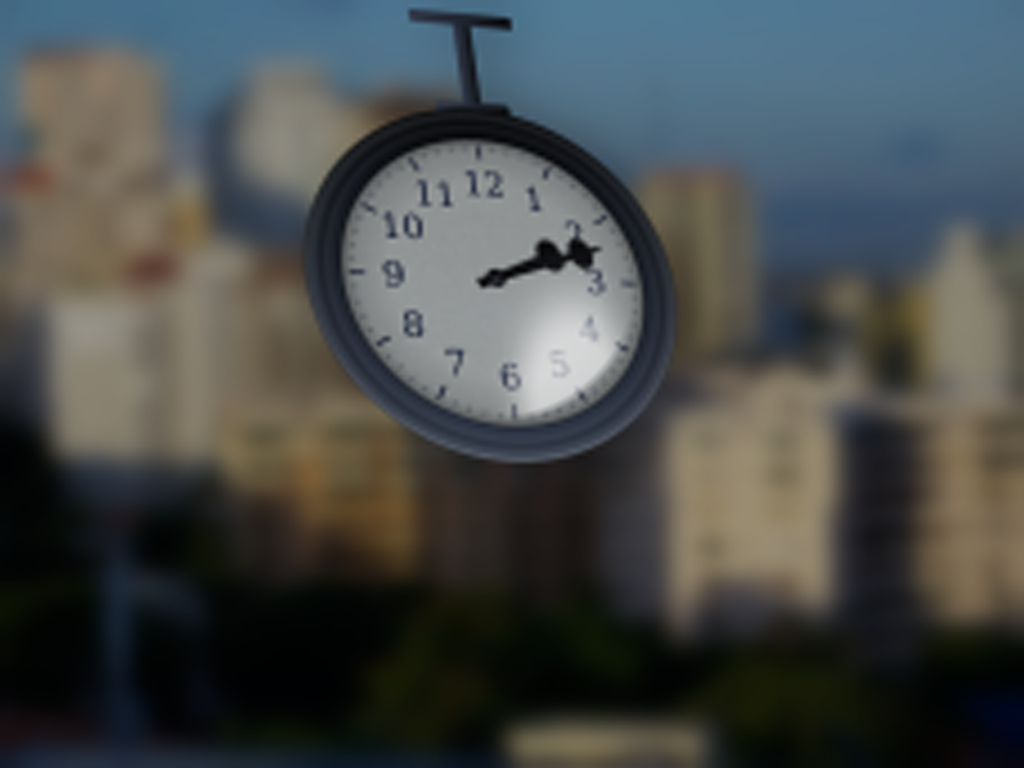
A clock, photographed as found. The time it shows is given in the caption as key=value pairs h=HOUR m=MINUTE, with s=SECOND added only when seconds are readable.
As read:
h=2 m=12
